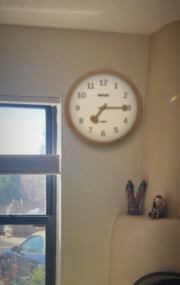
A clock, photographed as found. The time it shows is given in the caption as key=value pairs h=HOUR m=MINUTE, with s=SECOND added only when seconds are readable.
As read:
h=7 m=15
